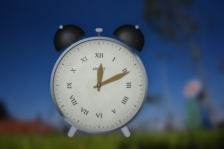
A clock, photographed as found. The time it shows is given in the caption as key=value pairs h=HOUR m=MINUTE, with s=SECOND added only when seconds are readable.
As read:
h=12 m=11
